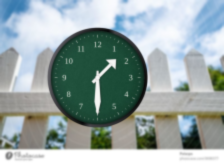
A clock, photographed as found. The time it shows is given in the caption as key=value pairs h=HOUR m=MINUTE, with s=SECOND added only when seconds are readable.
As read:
h=1 m=30
